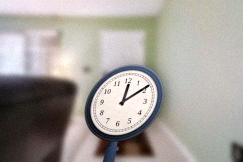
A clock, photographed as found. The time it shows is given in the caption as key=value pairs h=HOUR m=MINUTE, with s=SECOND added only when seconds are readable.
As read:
h=12 m=9
